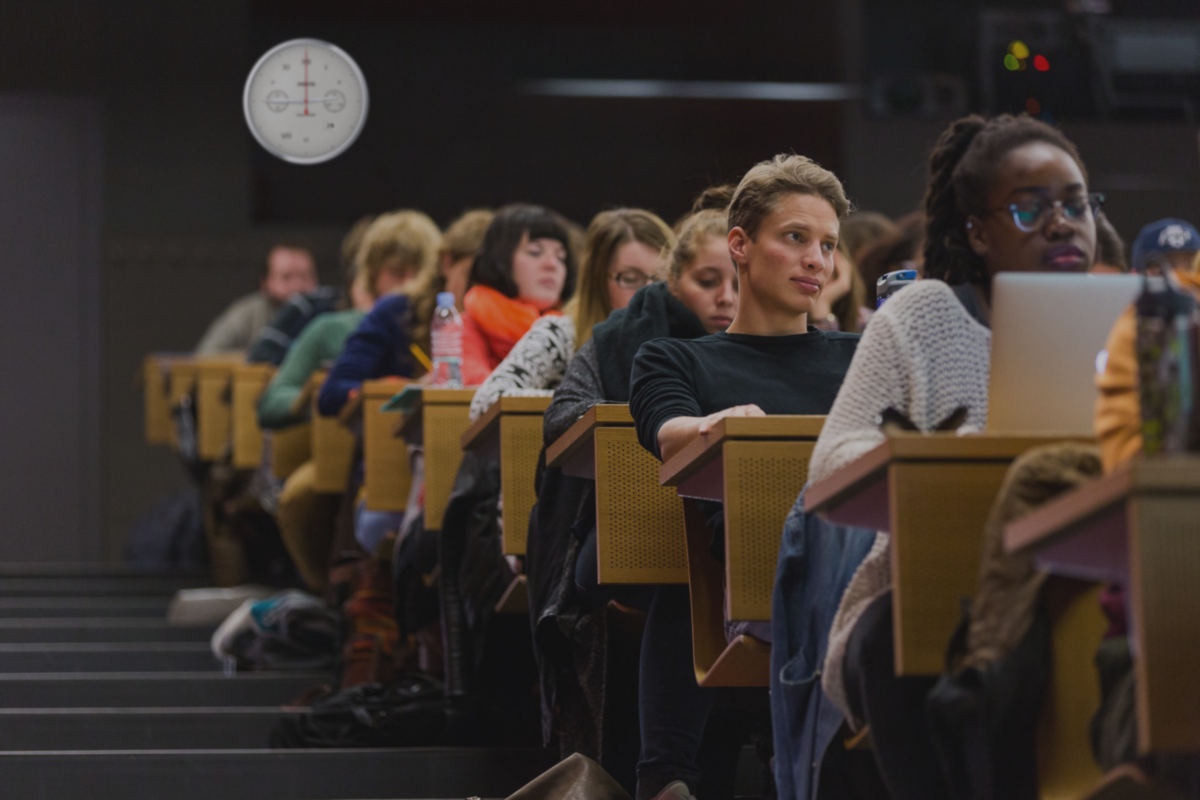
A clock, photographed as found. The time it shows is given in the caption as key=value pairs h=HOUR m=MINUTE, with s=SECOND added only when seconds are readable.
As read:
h=2 m=45
